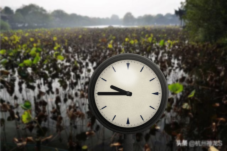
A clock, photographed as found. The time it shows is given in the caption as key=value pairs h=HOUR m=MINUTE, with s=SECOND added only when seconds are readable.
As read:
h=9 m=45
